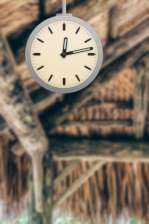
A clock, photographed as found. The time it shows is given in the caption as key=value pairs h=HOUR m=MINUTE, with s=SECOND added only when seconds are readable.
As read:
h=12 m=13
